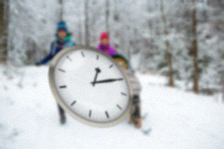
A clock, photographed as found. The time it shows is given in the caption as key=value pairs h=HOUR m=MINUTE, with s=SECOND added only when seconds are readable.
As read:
h=1 m=15
